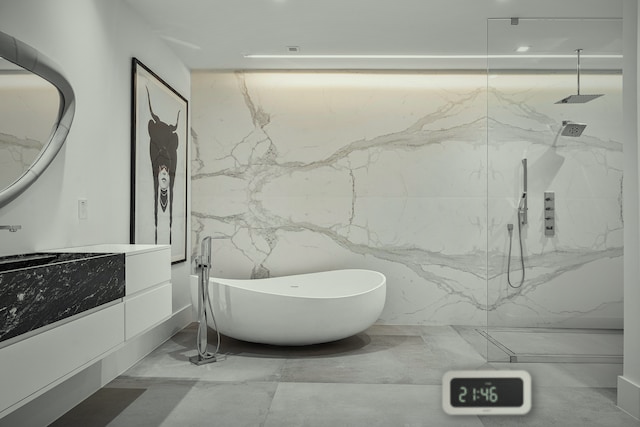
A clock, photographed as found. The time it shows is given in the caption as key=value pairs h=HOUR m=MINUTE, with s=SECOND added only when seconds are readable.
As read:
h=21 m=46
